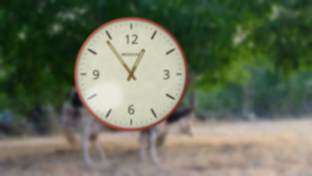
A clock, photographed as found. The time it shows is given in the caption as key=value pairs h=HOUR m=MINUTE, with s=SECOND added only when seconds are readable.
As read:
h=12 m=54
